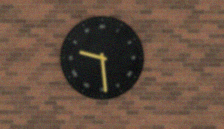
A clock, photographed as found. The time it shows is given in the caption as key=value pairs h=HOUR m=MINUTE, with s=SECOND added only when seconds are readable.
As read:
h=9 m=29
